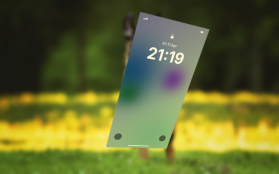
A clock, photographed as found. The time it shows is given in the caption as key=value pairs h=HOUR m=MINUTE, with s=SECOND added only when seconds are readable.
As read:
h=21 m=19
